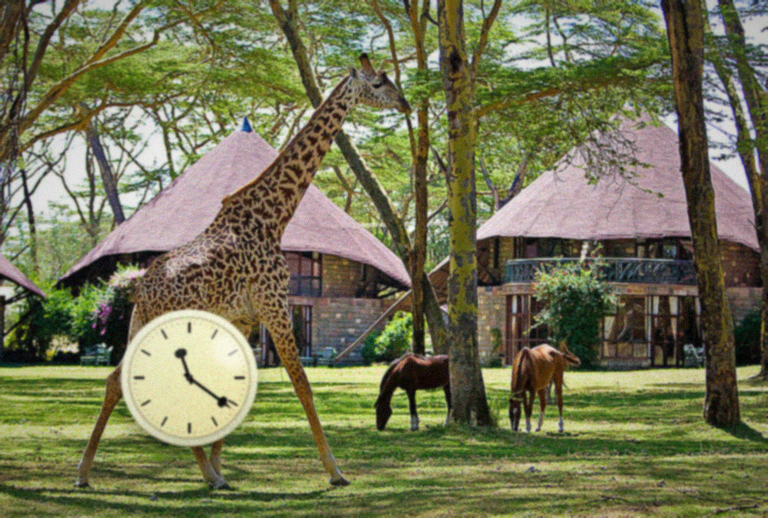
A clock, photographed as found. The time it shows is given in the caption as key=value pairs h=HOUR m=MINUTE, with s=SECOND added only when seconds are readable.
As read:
h=11 m=21
